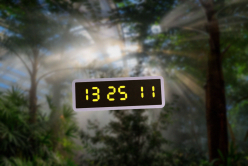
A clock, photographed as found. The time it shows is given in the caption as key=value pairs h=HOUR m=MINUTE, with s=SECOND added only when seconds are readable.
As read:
h=13 m=25 s=11
